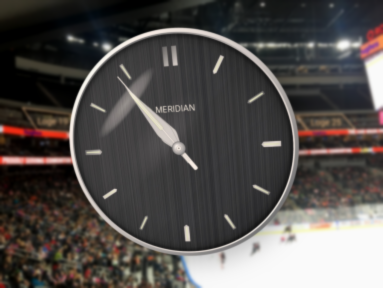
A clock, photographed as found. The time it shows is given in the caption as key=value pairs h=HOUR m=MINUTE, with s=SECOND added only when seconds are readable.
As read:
h=10 m=53 s=54
